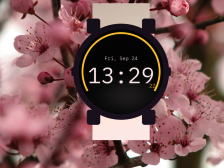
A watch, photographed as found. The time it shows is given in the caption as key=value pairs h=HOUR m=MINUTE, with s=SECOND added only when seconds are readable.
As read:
h=13 m=29
